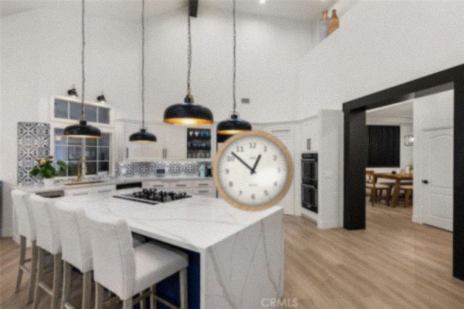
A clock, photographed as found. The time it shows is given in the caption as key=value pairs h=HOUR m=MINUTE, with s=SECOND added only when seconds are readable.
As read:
h=12 m=52
